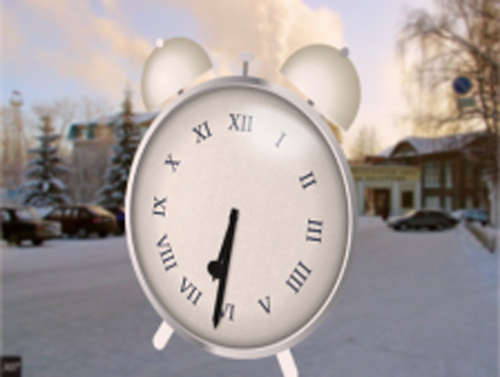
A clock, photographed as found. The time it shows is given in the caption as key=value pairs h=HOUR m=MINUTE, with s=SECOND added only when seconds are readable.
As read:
h=6 m=31
